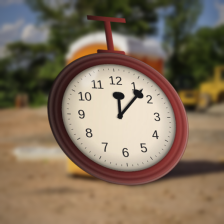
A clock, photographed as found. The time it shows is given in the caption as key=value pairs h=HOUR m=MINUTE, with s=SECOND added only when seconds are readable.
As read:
h=12 m=7
